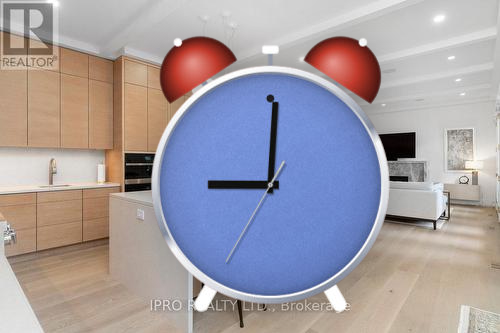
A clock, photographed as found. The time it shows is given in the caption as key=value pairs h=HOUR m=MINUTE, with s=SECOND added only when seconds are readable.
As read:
h=9 m=0 s=35
